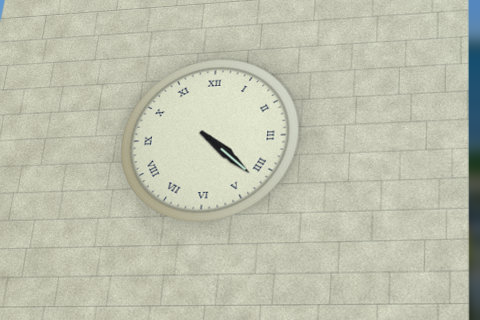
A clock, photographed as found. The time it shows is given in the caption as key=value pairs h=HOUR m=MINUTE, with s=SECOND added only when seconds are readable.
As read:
h=4 m=22
